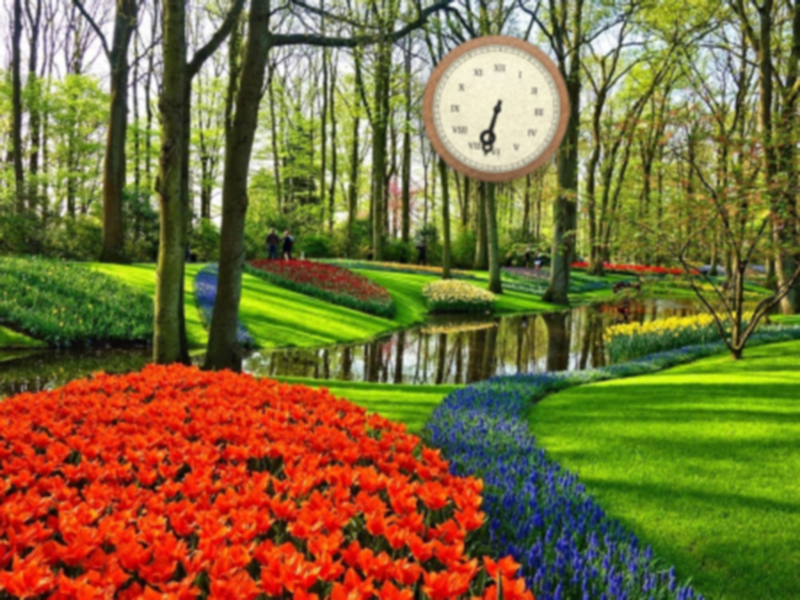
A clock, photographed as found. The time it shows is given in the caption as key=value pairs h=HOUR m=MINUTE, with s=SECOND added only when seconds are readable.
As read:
h=6 m=32
